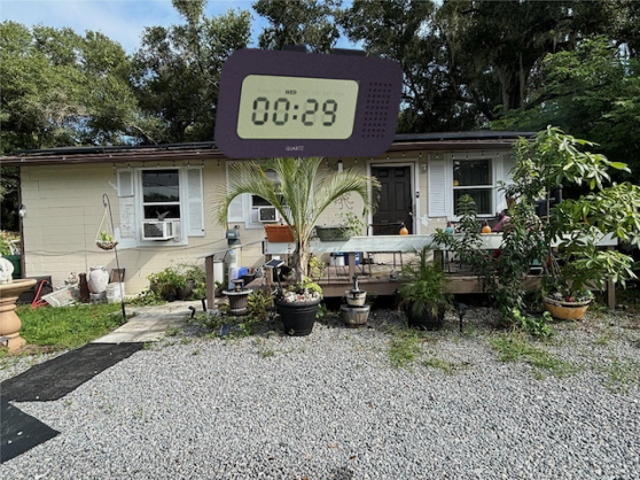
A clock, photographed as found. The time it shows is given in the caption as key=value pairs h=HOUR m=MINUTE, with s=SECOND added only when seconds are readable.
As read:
h=0 m=29
